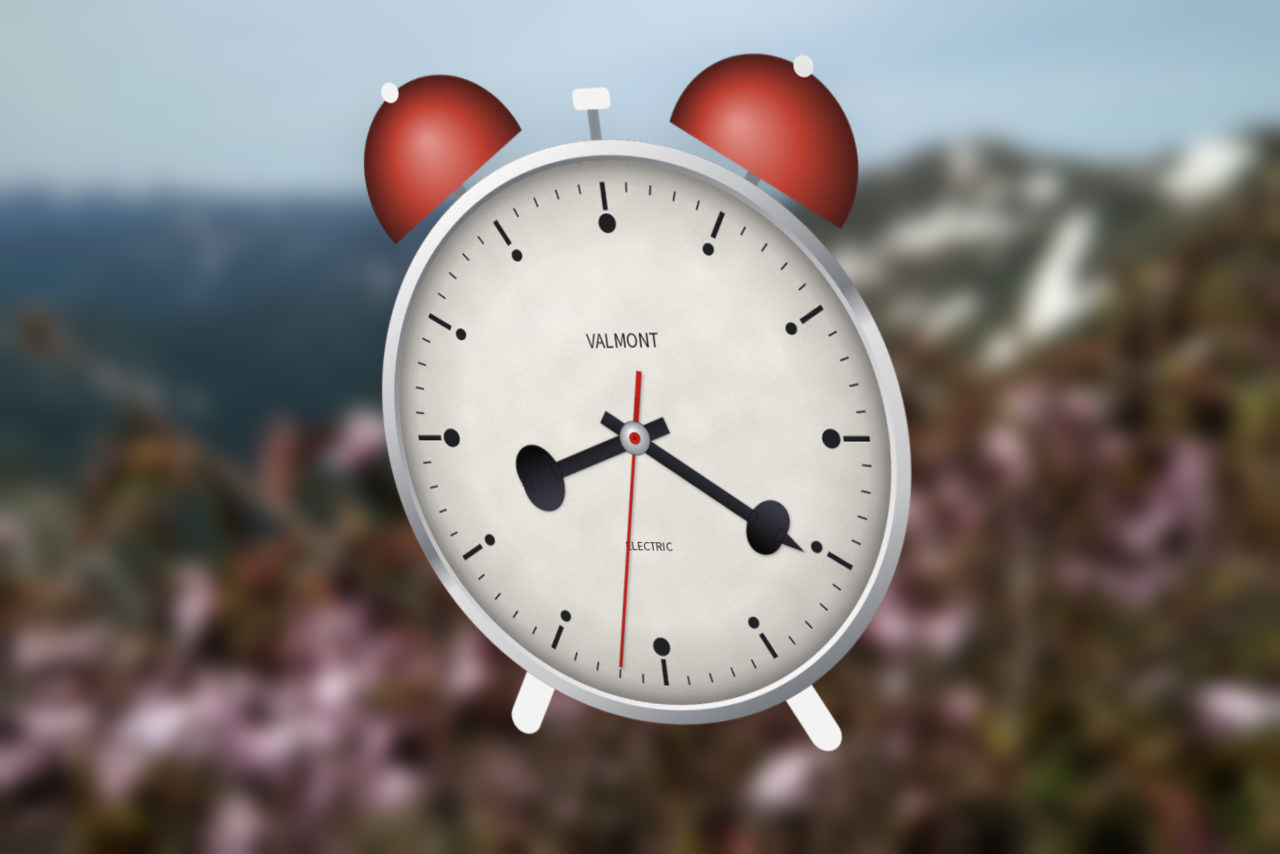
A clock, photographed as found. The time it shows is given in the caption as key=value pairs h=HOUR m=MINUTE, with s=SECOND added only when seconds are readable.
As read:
h=8 m=20 s=32
